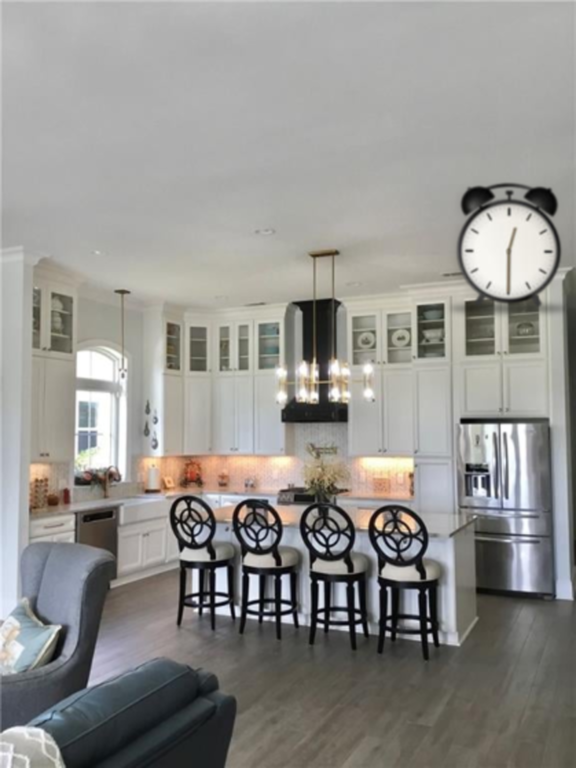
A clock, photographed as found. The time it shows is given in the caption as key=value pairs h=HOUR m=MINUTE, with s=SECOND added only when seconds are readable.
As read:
h=12 m=30
